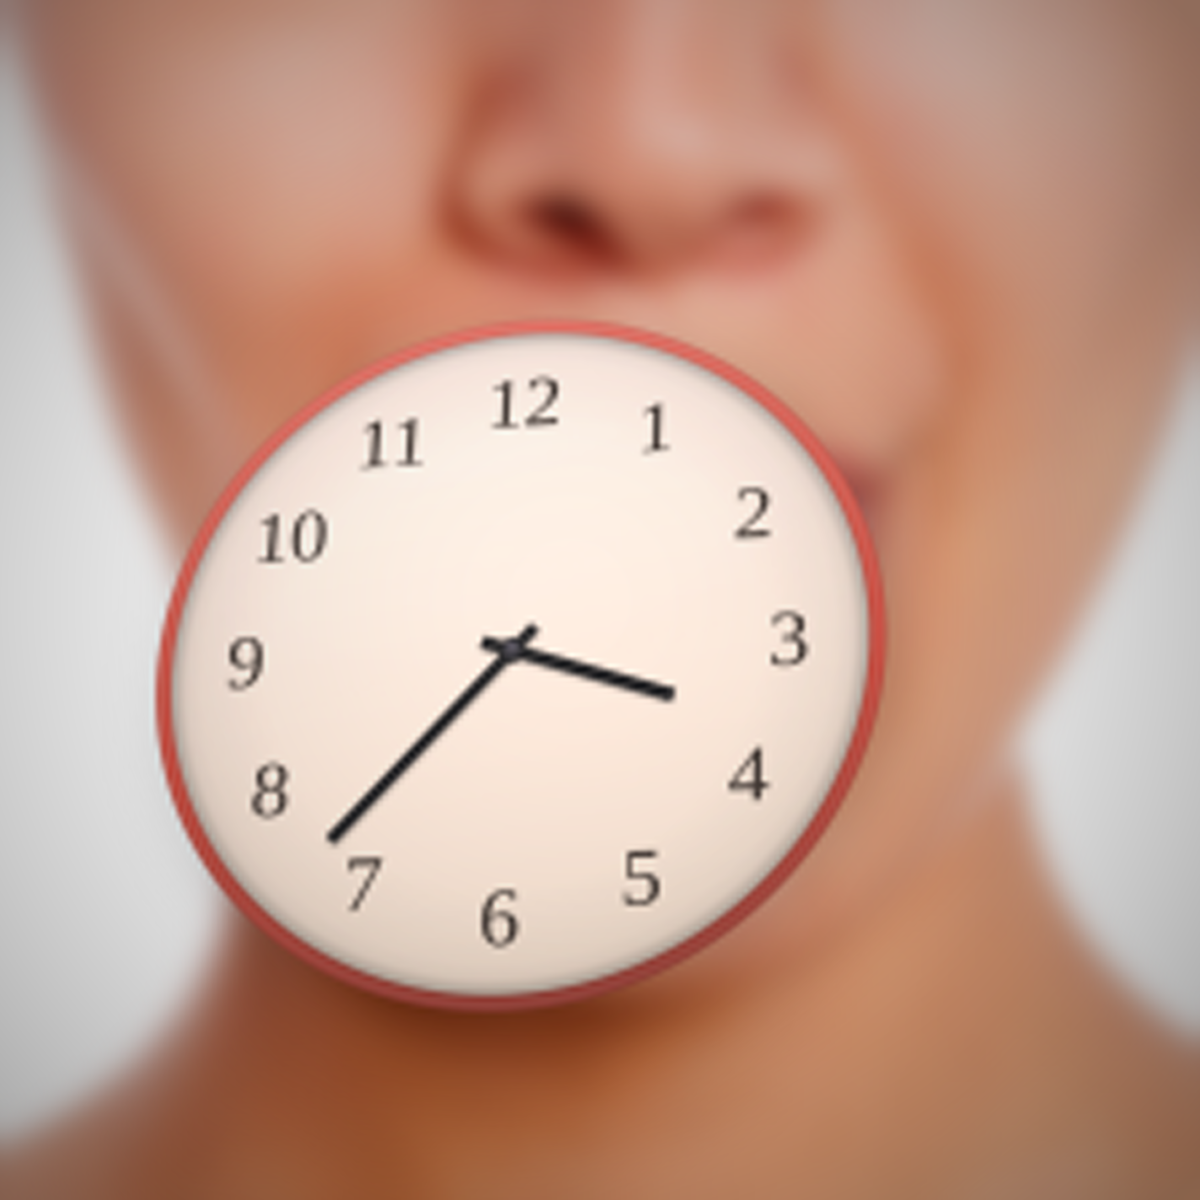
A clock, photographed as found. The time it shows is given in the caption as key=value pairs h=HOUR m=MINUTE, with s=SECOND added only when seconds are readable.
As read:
h=3 m=37
